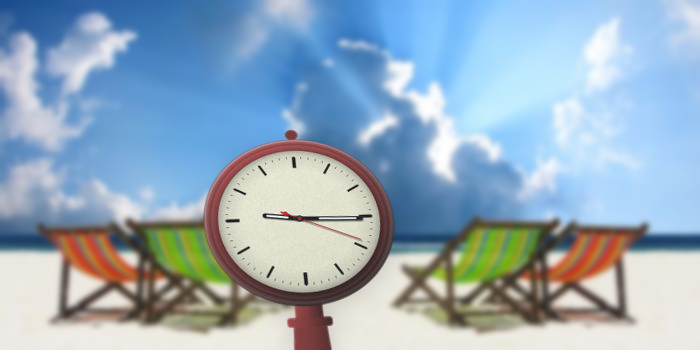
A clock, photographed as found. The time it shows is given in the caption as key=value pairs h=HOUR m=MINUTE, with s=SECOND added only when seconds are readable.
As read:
h=9 m=15 s=19
